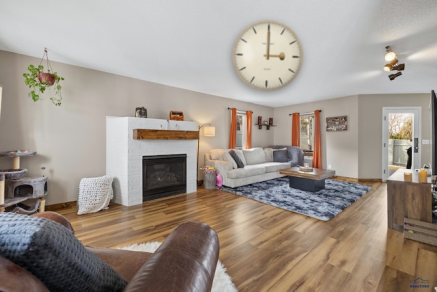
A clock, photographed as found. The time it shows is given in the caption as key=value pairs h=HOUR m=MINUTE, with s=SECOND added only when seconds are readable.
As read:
h=3 m=0
